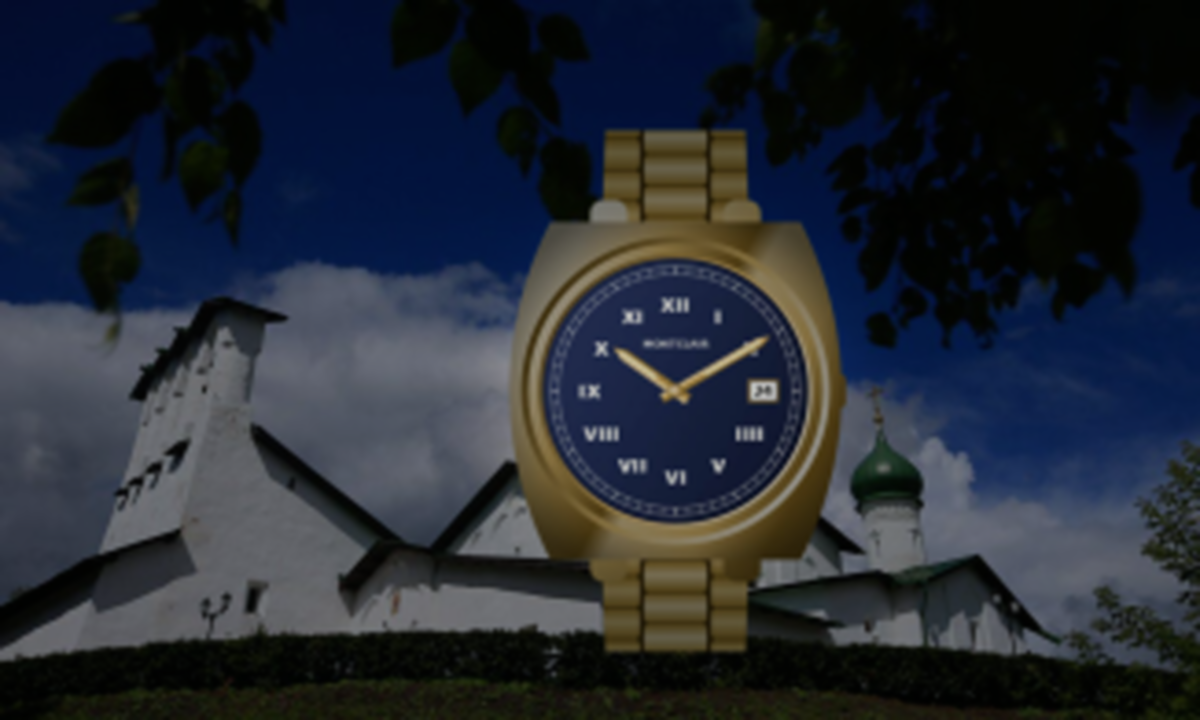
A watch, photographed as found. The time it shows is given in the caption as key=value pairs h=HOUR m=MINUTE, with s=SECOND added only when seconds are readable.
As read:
h=10 m=10
